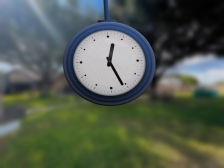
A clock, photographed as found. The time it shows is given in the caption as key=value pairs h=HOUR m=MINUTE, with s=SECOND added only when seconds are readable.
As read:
h=12 m=26
